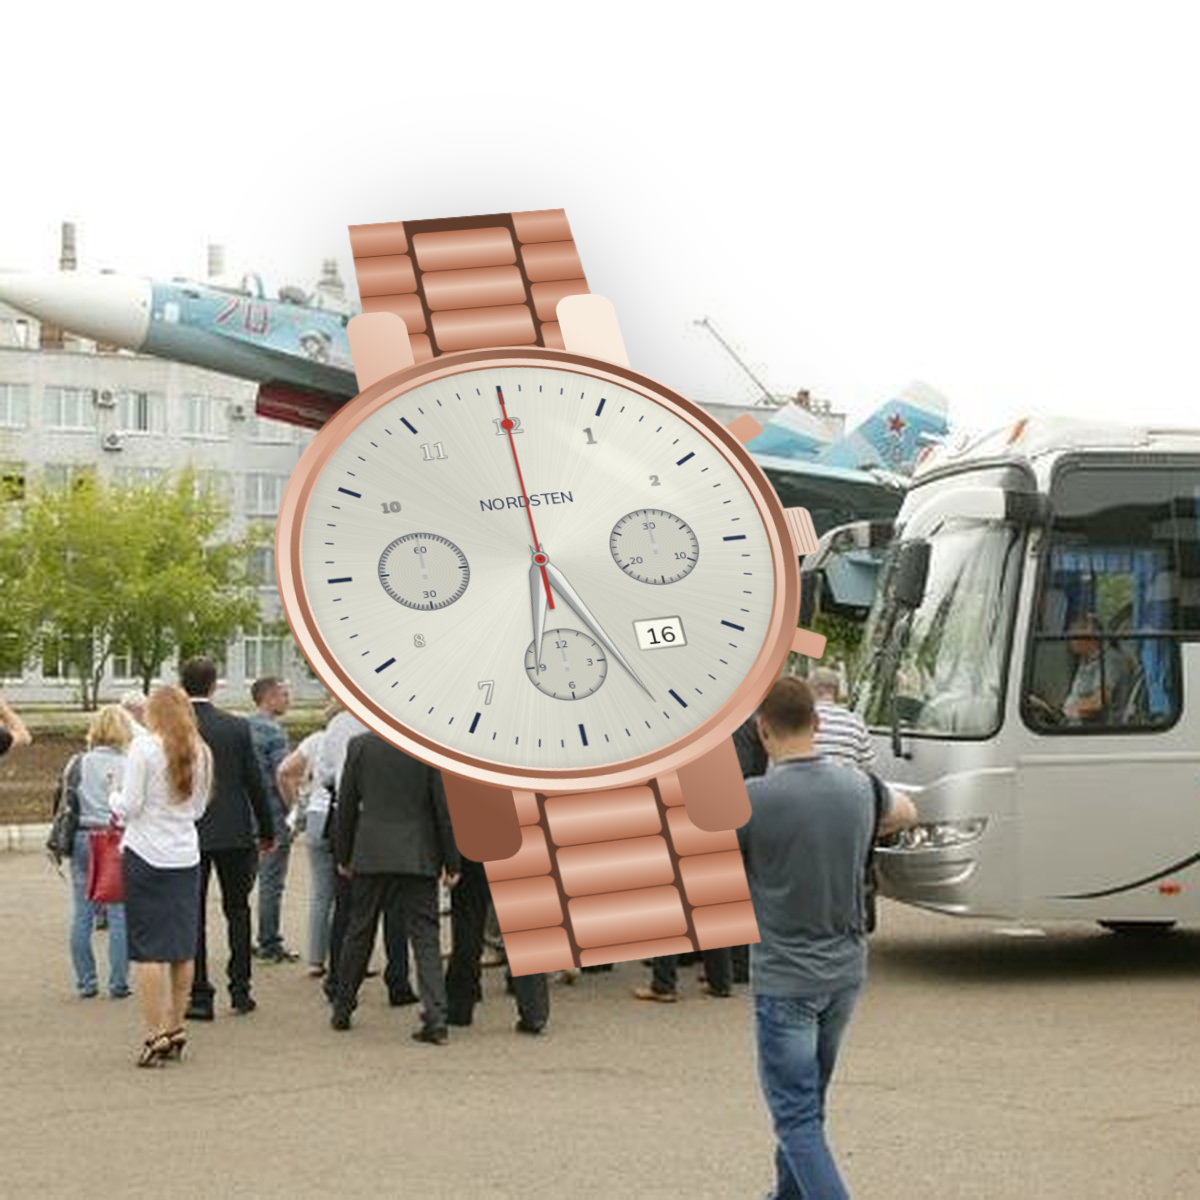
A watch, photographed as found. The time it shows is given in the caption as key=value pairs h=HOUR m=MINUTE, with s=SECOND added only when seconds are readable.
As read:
h=6 m=26 s=0
